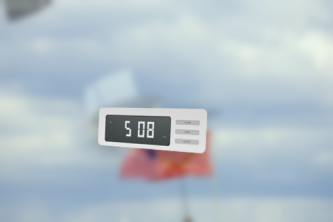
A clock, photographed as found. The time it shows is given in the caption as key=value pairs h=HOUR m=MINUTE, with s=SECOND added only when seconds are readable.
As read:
h=5 m=8
